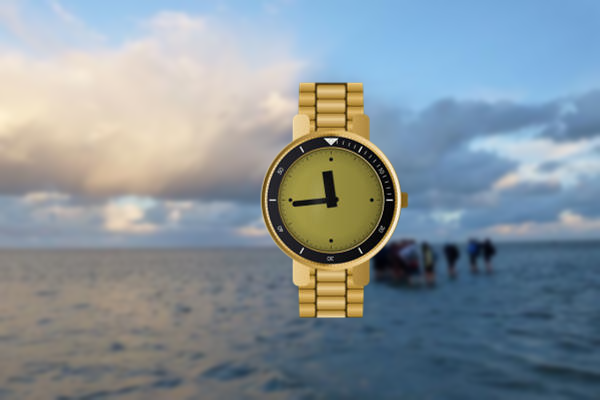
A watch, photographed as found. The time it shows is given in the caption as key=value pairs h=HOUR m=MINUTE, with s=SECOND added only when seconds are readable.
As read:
h=11 m=44
